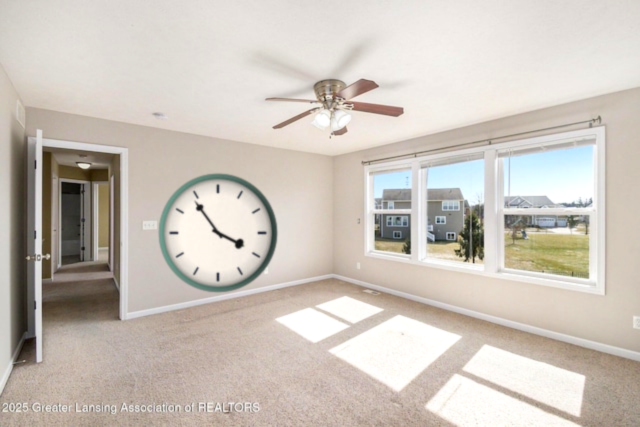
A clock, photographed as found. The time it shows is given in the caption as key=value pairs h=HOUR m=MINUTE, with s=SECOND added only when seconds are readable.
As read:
h=3 m=54
